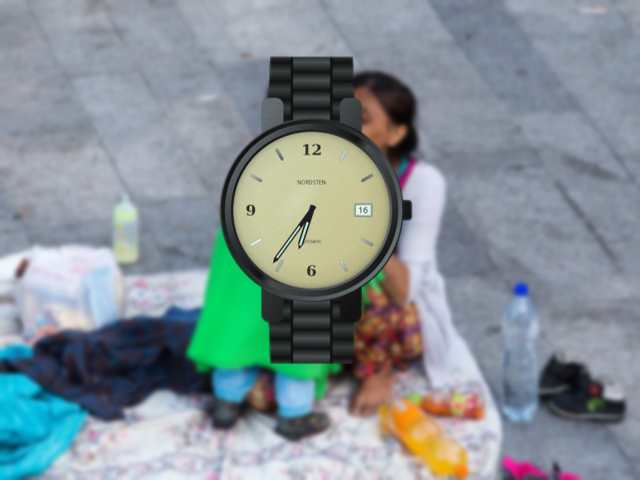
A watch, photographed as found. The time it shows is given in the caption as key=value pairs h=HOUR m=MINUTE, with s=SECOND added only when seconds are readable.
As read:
h=6 m=36
